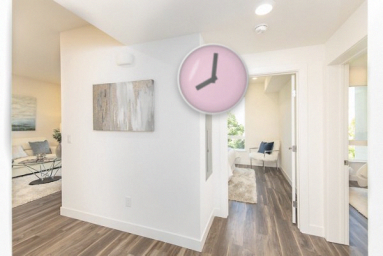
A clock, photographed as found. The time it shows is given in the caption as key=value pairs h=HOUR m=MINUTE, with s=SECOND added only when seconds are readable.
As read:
h=8 m=1
